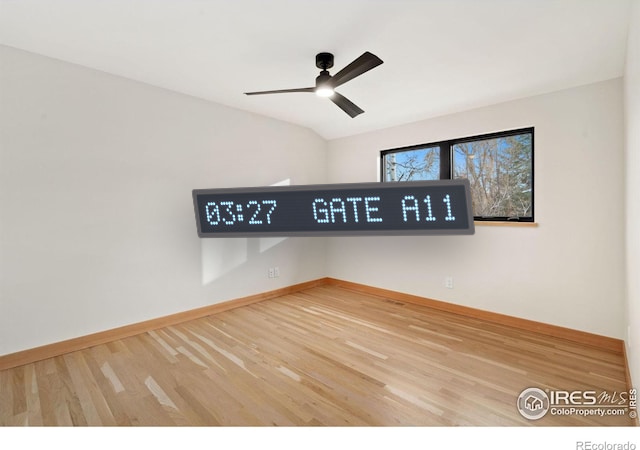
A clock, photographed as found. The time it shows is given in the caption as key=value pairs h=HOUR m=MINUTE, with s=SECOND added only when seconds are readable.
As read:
h=3 m=27
